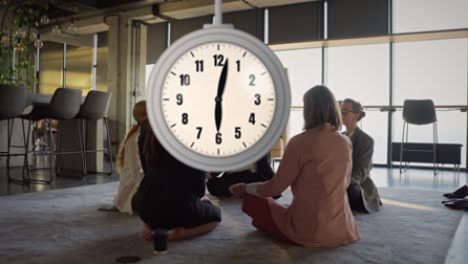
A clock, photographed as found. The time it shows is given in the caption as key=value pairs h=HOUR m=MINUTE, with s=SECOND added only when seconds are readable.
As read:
h=6 m=2
